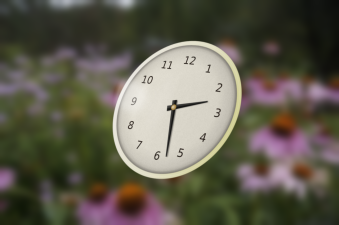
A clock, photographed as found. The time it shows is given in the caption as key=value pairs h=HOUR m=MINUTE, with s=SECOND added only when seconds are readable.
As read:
h=2 m=28
